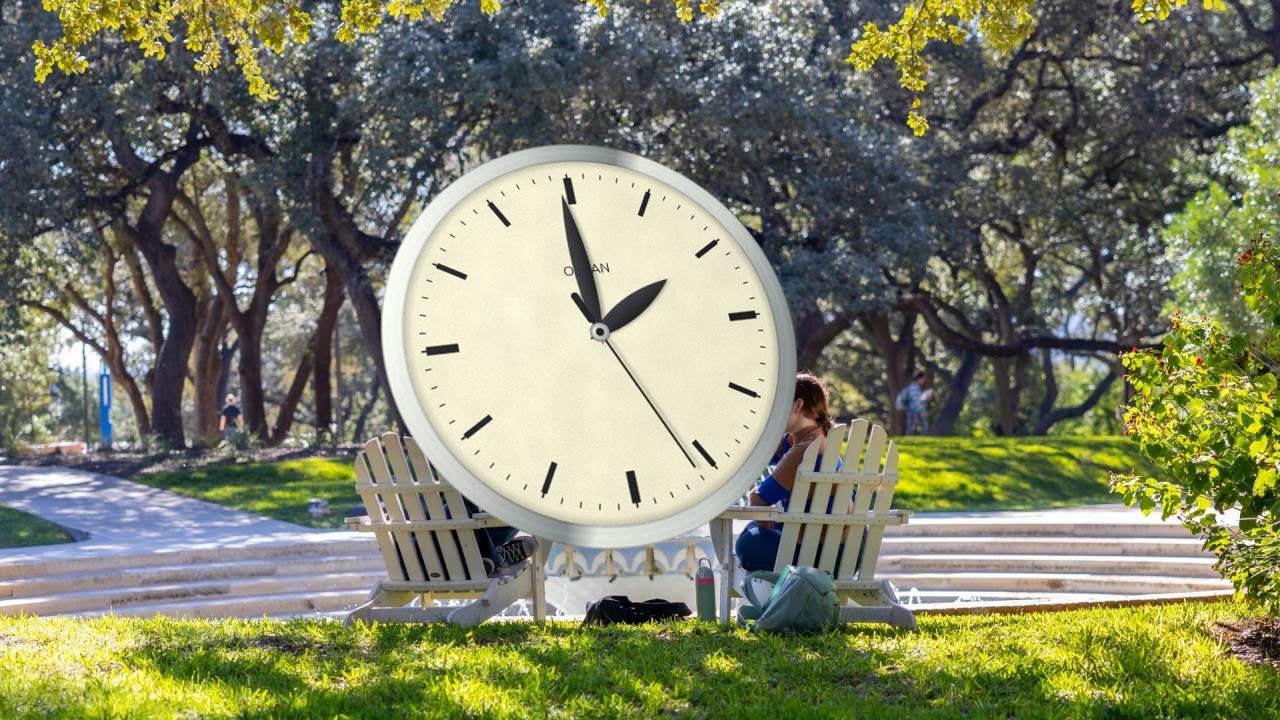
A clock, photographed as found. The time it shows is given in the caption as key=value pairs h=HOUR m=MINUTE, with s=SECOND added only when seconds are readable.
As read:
h=1 m=59 s=26
